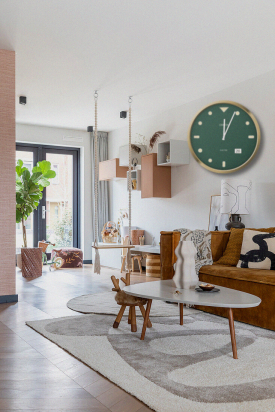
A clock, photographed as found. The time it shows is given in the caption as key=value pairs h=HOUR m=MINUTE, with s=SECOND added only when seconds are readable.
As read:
h=12 m=4
